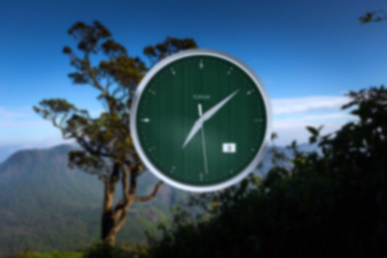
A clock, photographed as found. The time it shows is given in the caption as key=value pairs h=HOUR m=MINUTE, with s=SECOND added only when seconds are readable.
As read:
h=7 m=8 s=29
